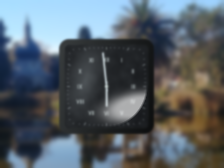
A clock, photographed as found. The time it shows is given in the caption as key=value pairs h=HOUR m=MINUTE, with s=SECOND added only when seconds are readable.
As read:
h=5 m=59
